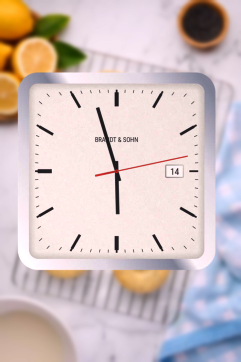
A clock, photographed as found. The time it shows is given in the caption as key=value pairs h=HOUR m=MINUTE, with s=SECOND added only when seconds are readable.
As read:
h=5 m=57 s=13
